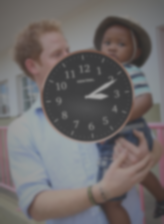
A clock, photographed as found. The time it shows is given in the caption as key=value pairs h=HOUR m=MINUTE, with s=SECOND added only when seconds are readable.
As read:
h=3 m=11
